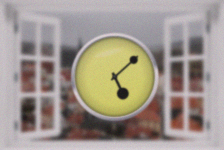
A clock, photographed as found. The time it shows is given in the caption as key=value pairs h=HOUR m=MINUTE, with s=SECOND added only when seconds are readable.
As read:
h=5 m=8
